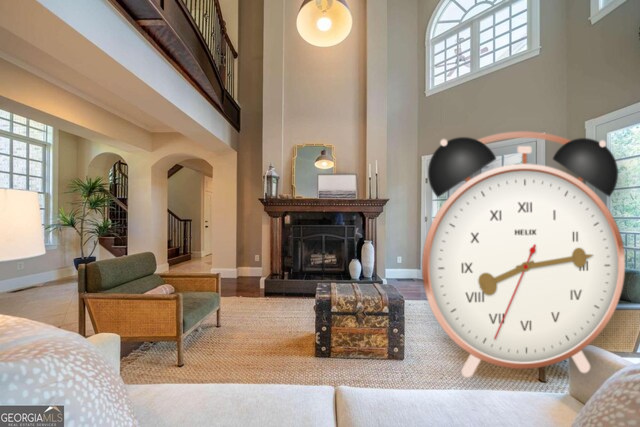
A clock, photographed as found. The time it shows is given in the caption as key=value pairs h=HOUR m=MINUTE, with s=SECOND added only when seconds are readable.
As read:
h=8 m=13 s=34
